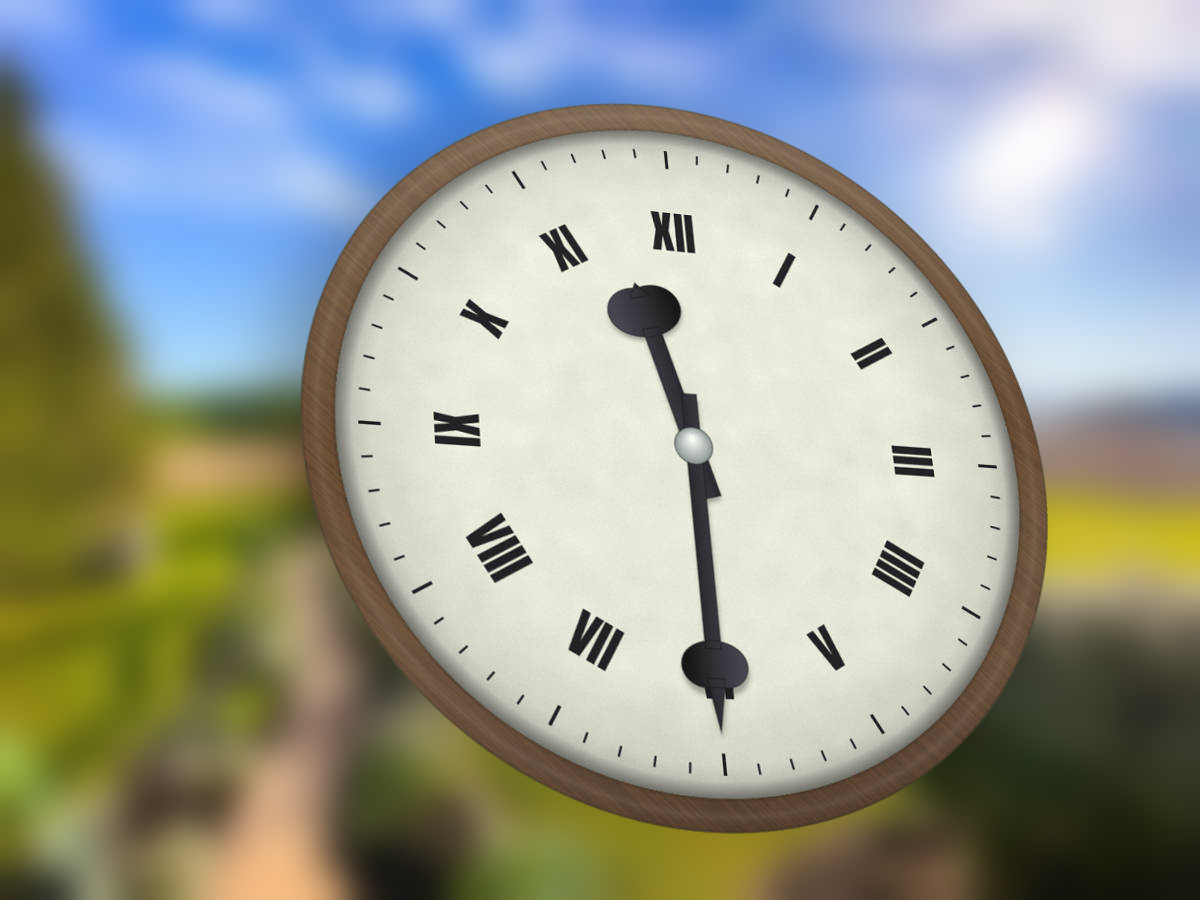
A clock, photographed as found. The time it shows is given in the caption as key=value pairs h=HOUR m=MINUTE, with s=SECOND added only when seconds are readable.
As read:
h=11 m=30
